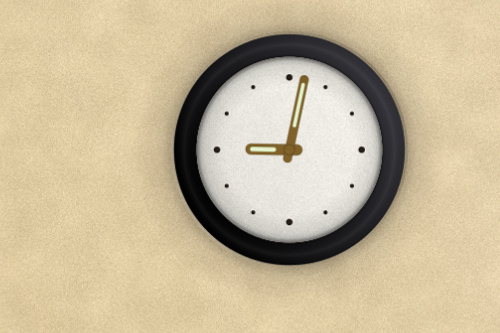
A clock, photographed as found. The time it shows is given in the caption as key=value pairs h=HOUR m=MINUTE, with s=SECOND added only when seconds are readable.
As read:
h=9 m=2
